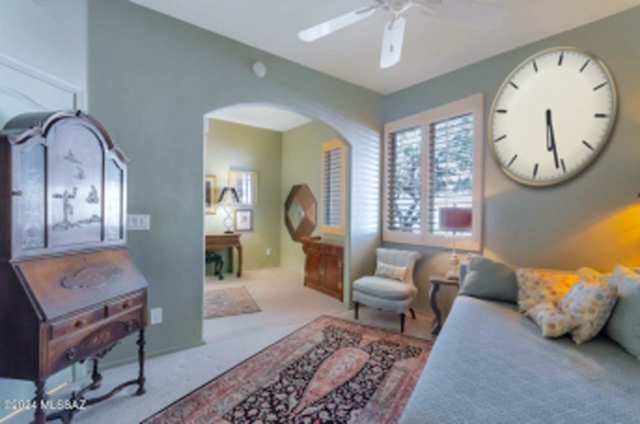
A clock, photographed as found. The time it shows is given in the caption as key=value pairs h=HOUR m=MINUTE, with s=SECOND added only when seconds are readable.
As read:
h=5 m=26
